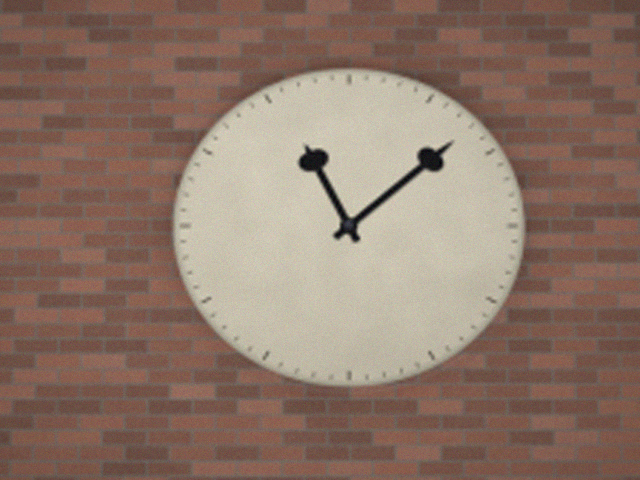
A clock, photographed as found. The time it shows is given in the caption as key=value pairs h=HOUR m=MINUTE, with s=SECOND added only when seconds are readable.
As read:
h=11 m=8
